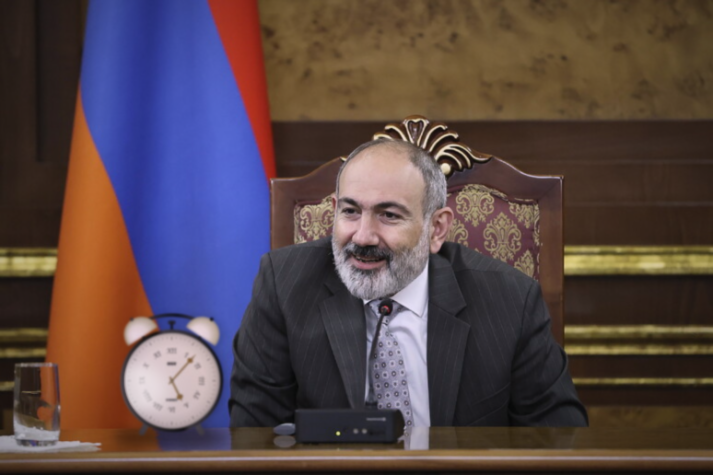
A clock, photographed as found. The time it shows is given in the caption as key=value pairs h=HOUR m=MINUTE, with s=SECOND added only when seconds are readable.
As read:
h=5 m=7
